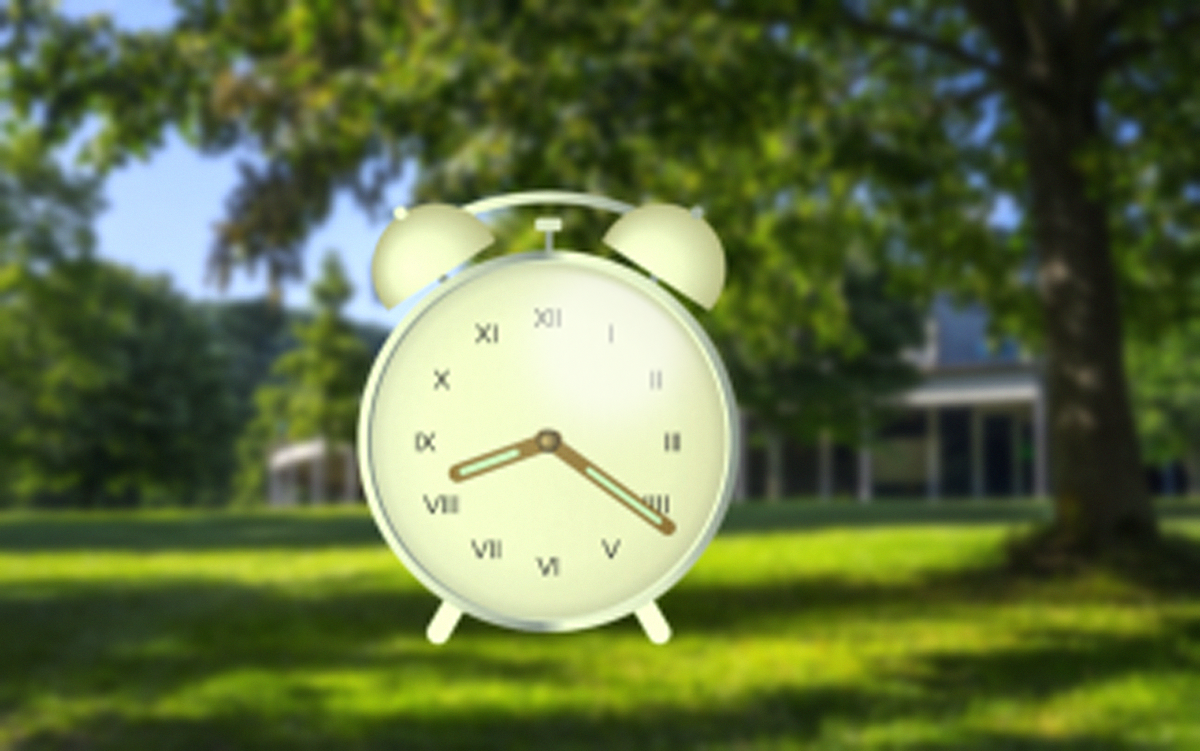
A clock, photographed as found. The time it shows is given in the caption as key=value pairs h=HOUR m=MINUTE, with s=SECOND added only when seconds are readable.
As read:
h=8 m=21
